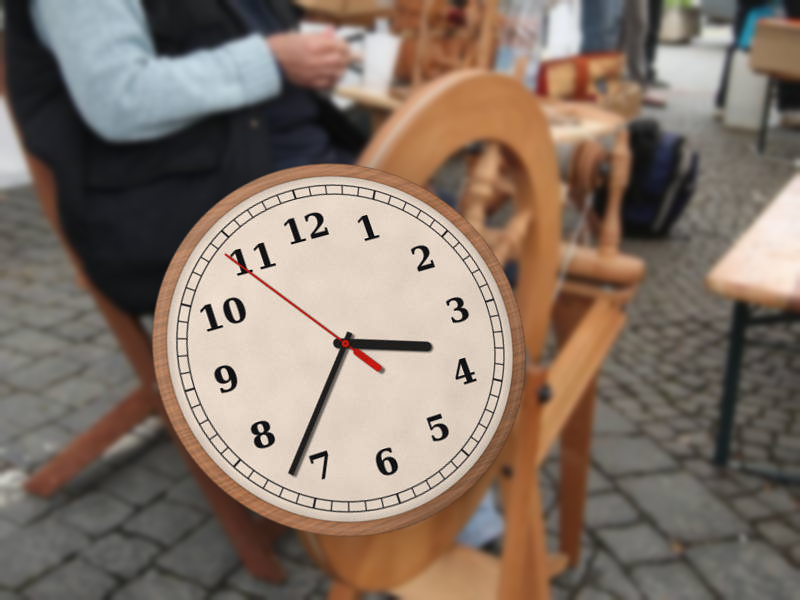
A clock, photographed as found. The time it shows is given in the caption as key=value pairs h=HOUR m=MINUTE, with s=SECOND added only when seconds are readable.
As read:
h=3 m=36 s=54
